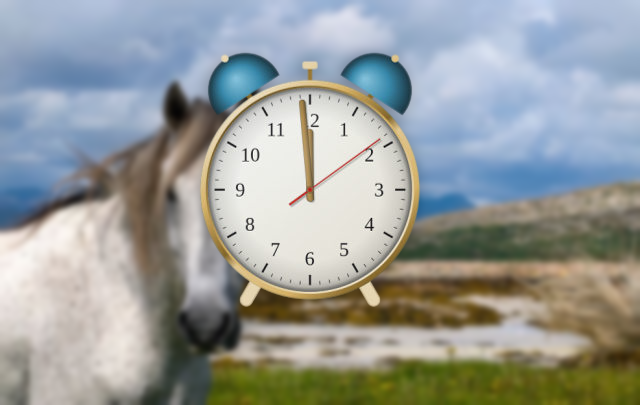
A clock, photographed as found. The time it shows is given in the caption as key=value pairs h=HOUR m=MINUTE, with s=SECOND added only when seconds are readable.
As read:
h=11 m=59 s=9
